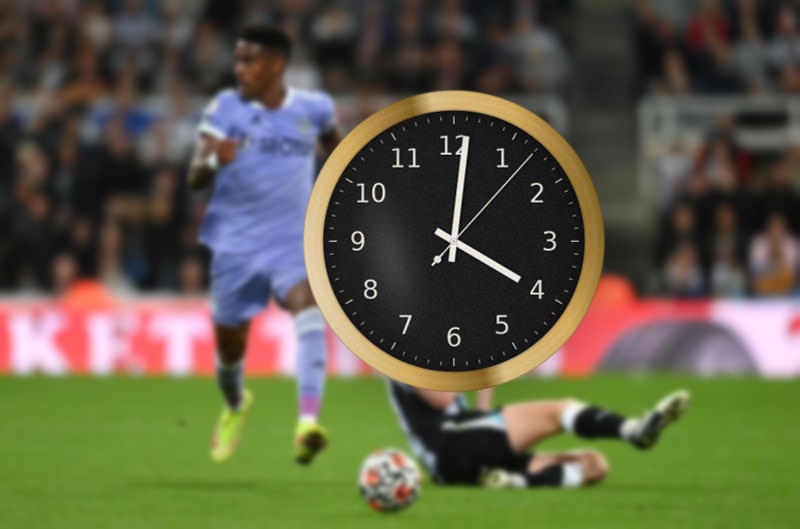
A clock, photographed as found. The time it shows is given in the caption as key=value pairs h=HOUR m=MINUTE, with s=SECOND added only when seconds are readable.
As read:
h=4 m=1 s=7
